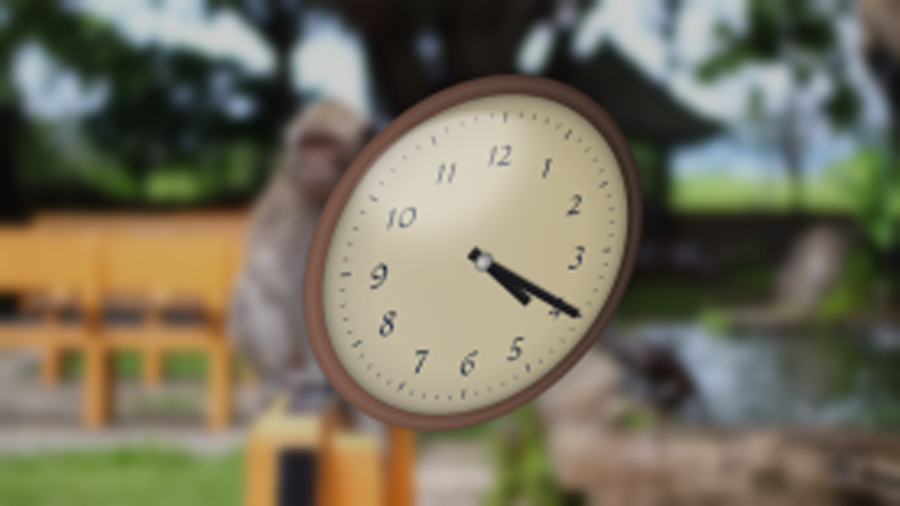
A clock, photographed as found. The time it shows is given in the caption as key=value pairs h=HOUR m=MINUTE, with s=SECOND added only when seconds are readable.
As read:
h=4 m=20
